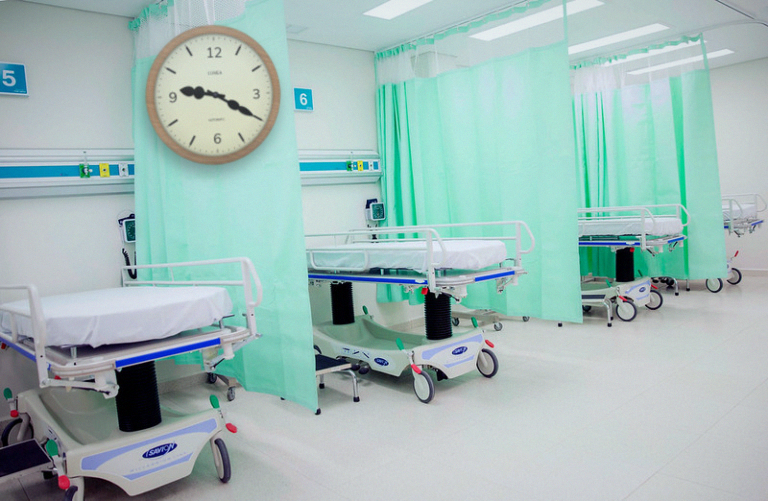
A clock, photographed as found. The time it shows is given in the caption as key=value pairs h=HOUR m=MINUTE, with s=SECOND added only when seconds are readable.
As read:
h=9 m=20
